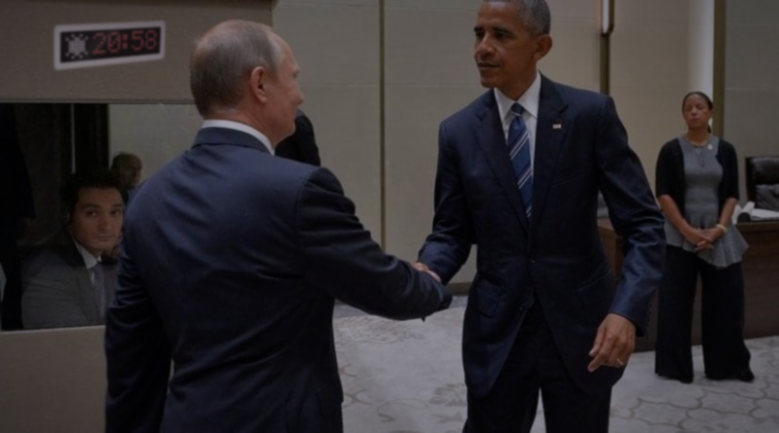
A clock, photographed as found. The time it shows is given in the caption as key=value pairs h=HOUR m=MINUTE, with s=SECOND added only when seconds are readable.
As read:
h=20 m=58
